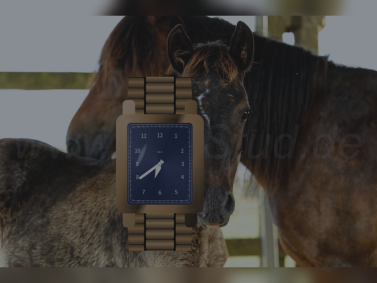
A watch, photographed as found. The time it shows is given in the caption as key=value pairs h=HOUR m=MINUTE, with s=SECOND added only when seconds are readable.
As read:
h=6 m=39
